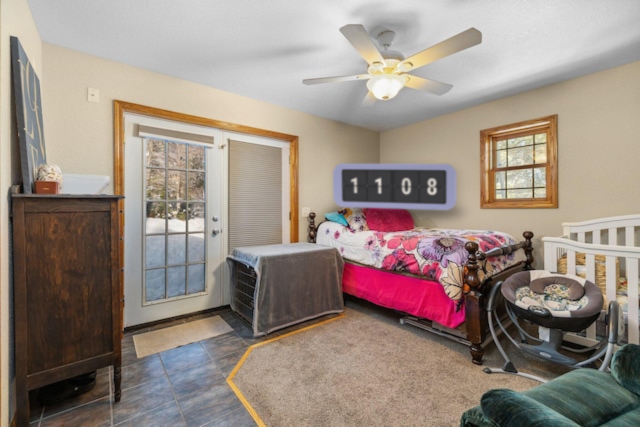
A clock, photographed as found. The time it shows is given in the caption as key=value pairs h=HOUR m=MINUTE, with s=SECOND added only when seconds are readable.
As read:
h=11 m=8
